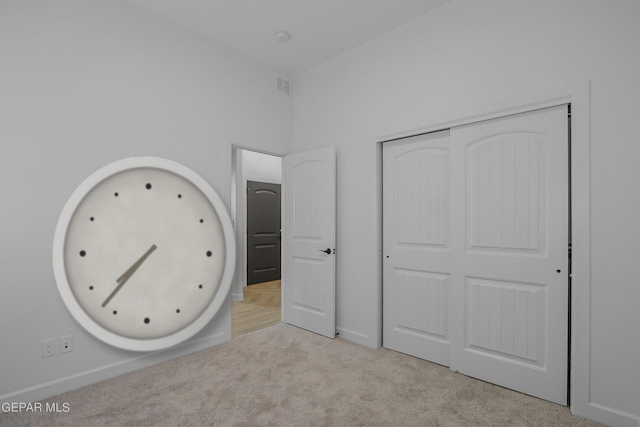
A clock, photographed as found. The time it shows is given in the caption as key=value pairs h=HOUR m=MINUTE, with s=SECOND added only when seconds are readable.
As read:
h=7 m=37
